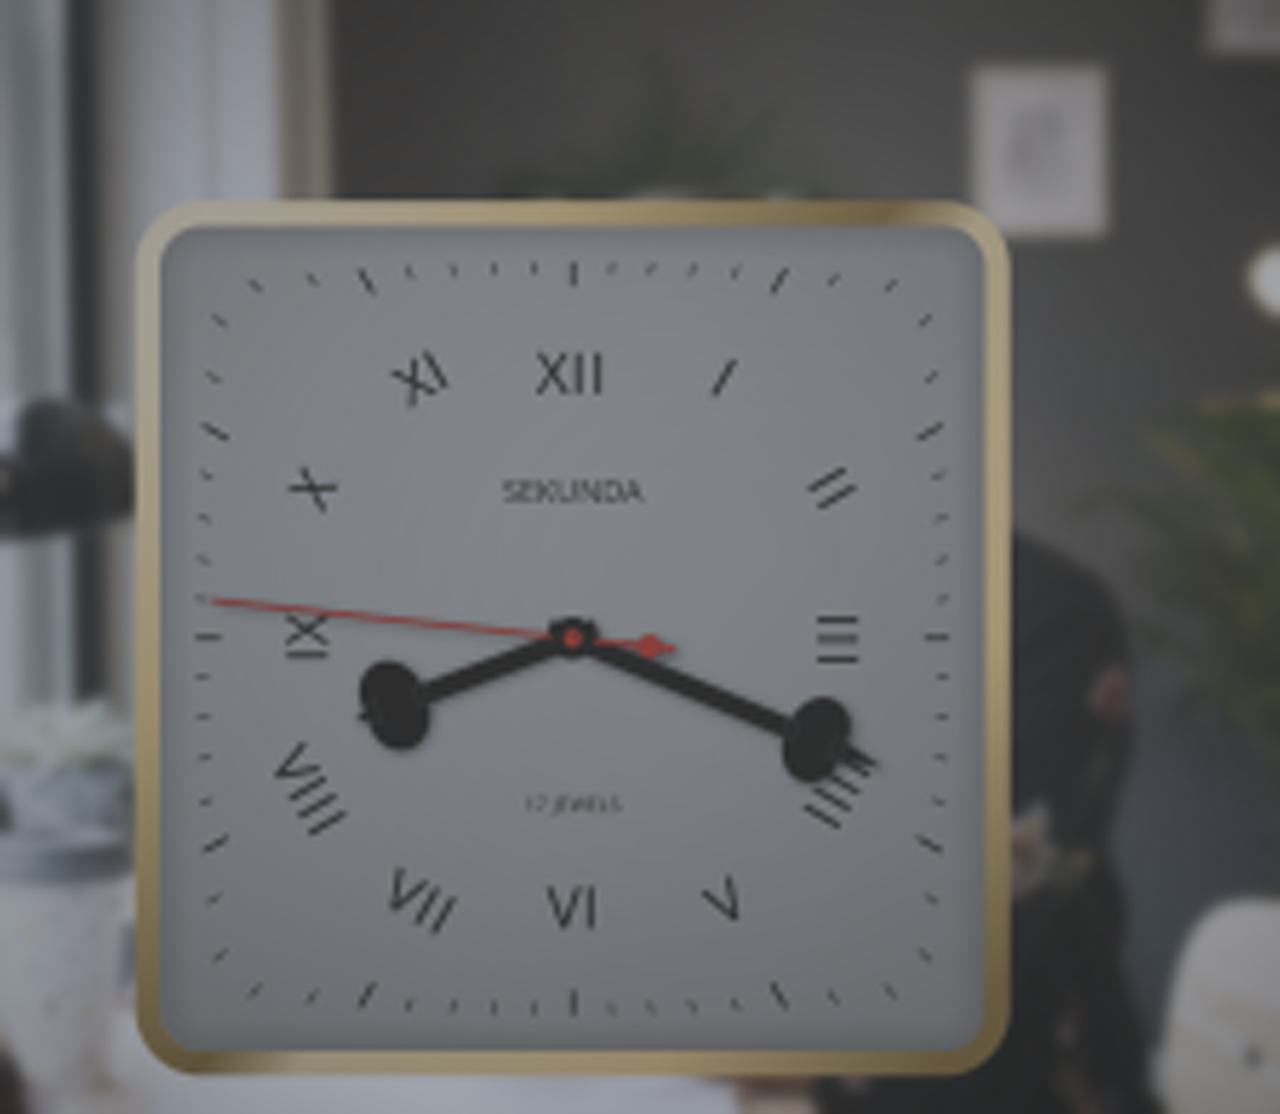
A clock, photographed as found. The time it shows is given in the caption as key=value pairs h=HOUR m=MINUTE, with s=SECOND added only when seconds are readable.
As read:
h=8 m=18 s=46
